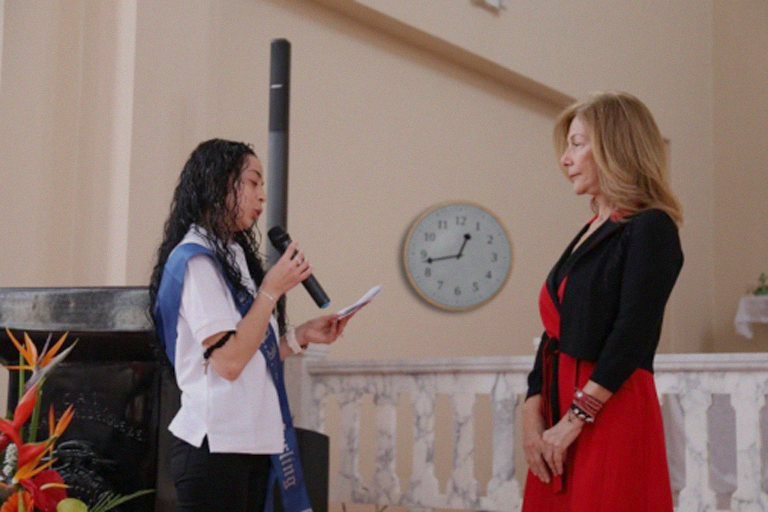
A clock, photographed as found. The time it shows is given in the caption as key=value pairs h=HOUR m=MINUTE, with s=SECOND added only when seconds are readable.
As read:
h=12 m=43
